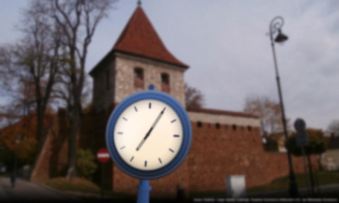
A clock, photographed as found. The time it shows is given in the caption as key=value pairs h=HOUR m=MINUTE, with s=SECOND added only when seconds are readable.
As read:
h=7 m=5
